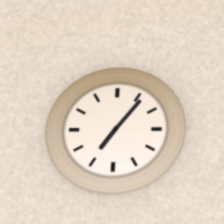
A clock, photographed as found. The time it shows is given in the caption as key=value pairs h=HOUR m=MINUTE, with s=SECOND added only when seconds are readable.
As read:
h=7 m=6
